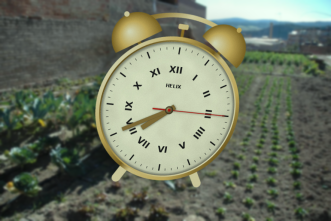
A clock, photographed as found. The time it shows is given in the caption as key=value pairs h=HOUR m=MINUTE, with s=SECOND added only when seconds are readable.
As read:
h=7 m=40 s=15
